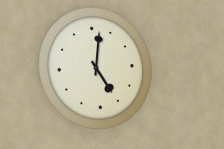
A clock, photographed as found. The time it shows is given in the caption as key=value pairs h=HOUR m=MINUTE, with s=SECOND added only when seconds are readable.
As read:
h=5 m=2
